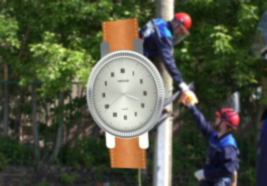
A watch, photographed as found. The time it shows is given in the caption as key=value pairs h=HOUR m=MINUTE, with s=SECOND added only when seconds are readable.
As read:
h=3 m=39
